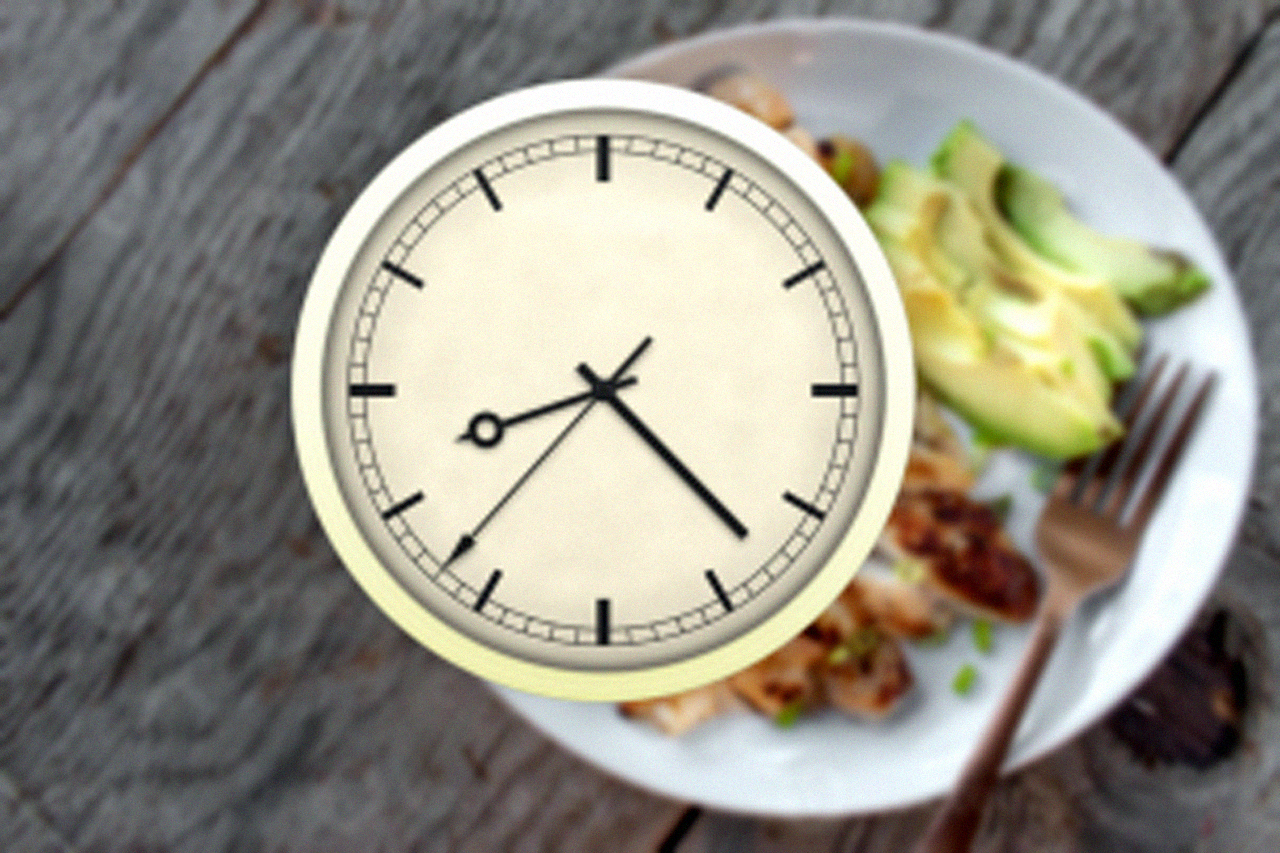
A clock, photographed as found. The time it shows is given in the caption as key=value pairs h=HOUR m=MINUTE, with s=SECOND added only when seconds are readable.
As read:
h=8 m=22 s=37
